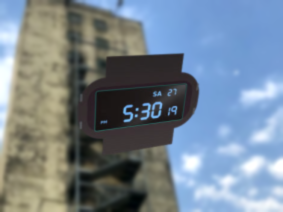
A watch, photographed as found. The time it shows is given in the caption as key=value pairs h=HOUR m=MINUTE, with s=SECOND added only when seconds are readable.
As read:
h=5 m=30 s=19
